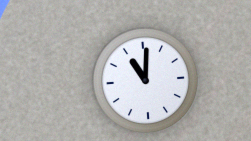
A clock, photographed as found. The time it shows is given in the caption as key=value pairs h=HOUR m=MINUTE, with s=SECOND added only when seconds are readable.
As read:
h=11 m=1
